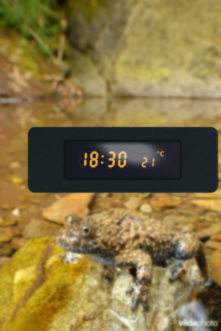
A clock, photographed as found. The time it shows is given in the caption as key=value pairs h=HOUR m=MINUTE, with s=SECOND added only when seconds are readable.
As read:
h=18 m=30
